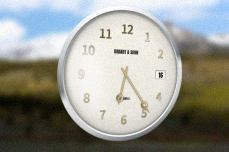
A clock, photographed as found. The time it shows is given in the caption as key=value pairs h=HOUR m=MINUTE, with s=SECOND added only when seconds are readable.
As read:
h=6 m=24
